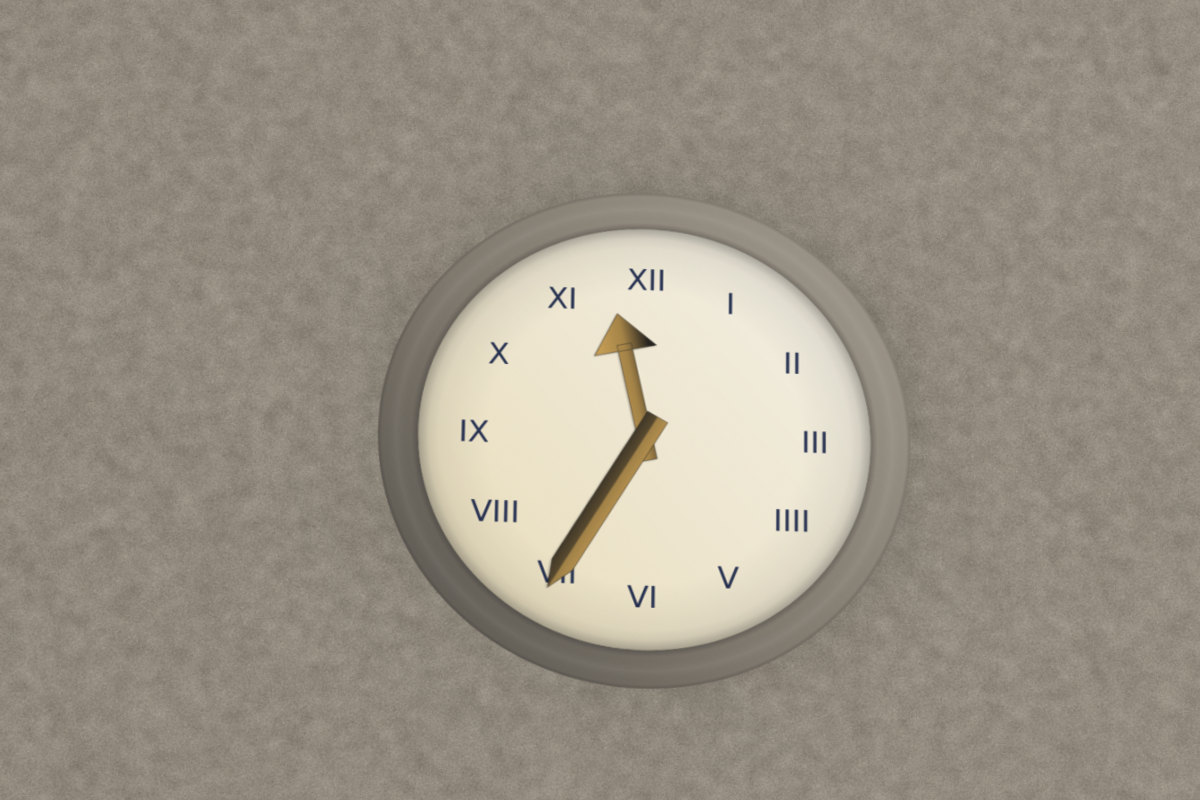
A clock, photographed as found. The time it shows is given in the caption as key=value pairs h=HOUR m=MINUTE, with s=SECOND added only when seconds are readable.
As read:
h=11 m=35
